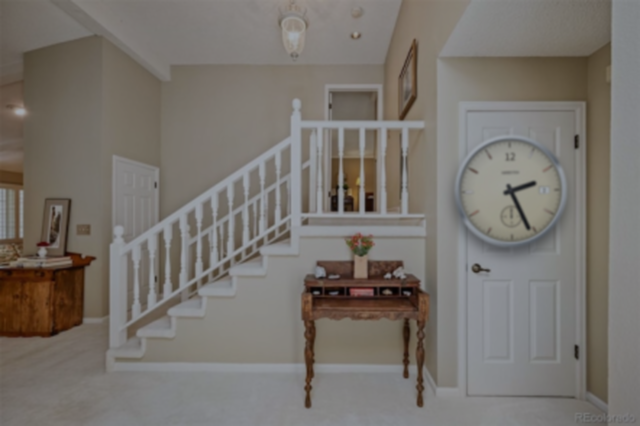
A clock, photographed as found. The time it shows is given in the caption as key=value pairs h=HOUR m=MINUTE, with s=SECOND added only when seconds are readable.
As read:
h=2 m=26
